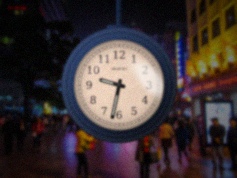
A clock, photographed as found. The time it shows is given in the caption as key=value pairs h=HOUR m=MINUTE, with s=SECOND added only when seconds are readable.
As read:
h=9 m=32
